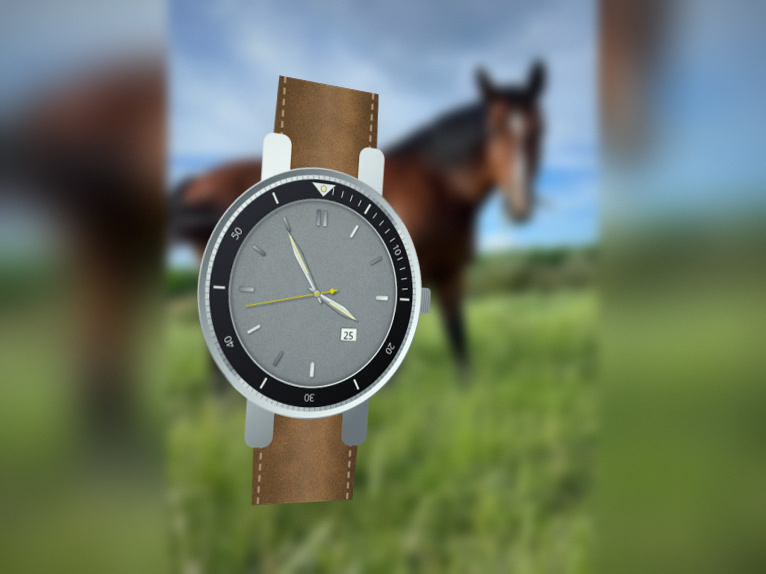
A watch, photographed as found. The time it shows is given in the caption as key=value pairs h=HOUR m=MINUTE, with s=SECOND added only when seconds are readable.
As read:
h=3 m=54 s=43
